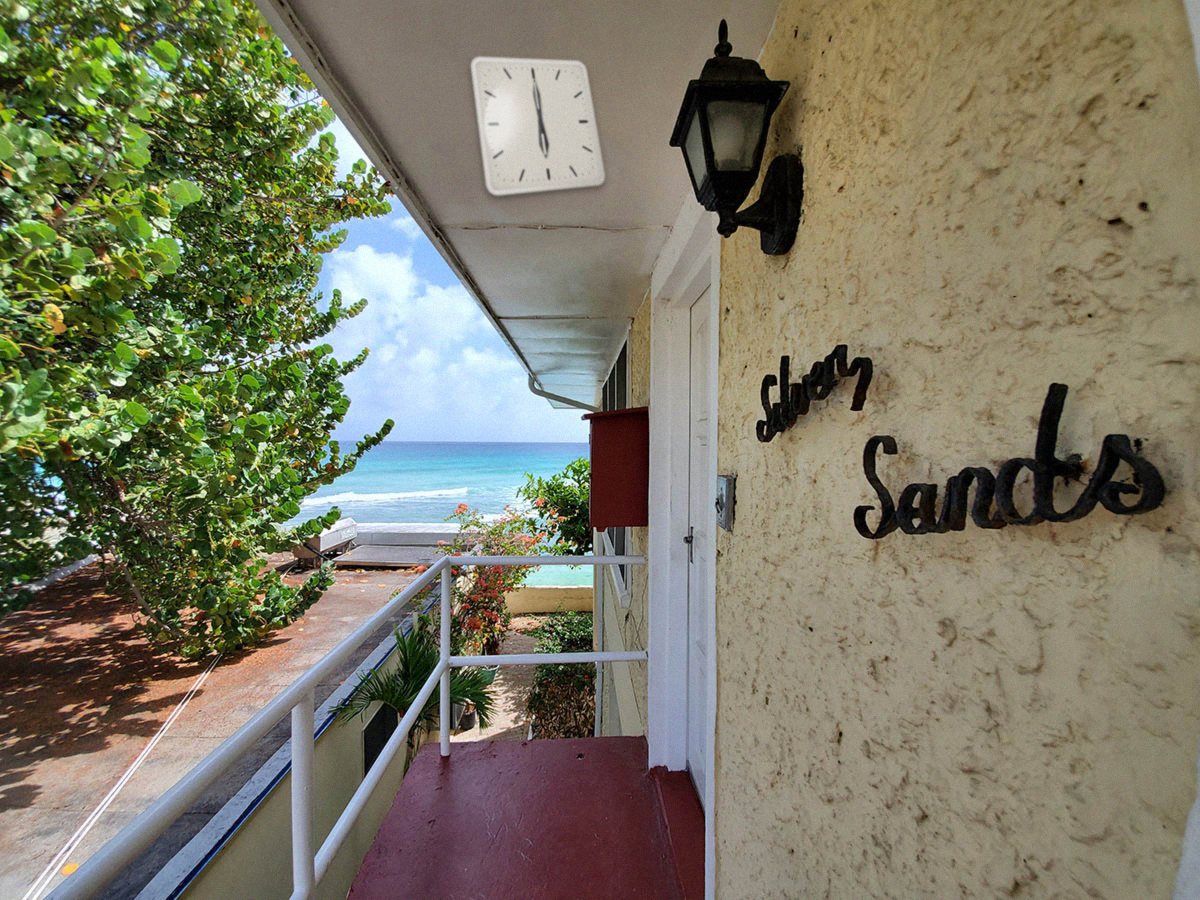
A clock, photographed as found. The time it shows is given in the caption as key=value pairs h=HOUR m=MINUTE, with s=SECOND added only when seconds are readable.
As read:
h=6 m=0
